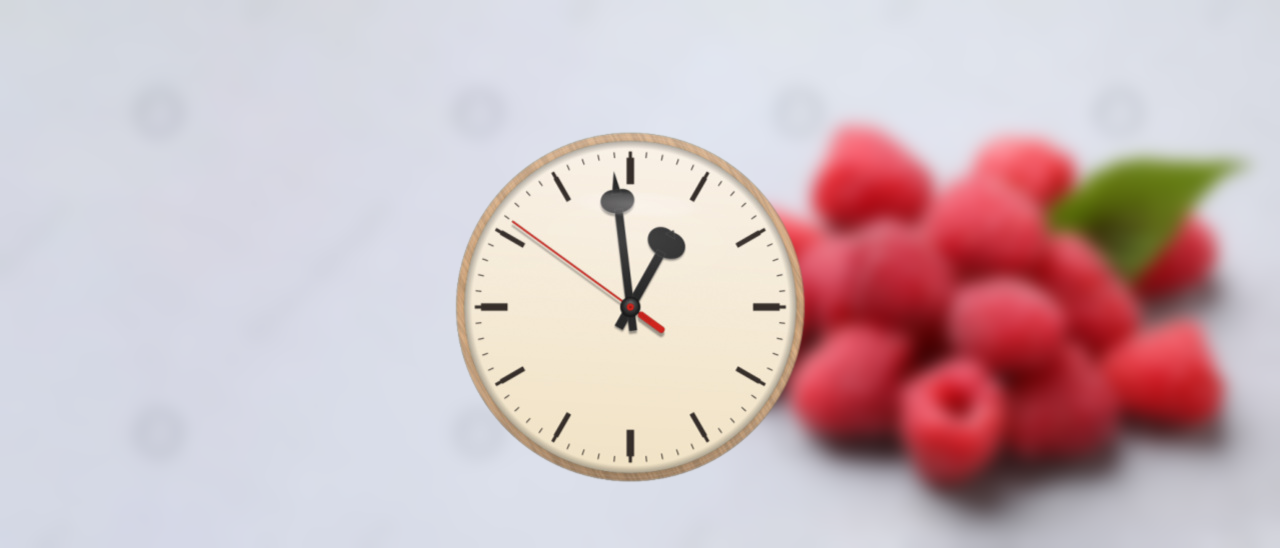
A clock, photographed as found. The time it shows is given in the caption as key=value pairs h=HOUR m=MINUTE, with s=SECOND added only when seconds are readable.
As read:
h=12 m=58 s=51
